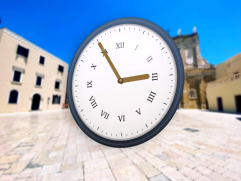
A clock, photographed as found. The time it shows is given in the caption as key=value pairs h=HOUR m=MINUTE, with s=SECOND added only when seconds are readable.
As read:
h=2 m=55
